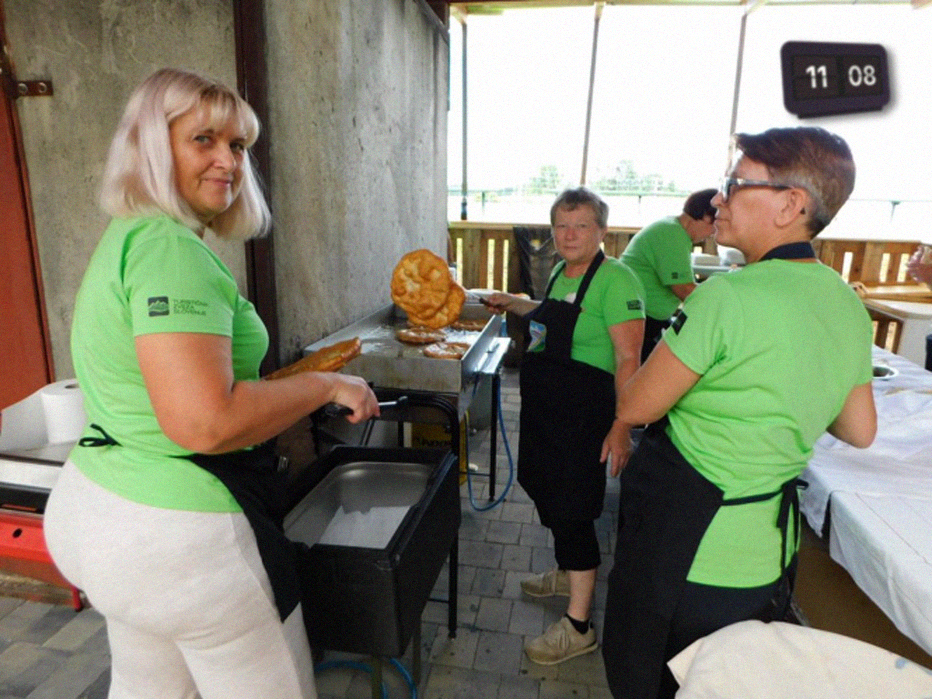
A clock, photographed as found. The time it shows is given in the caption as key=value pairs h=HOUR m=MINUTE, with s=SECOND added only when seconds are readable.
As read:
h=11 m=8
